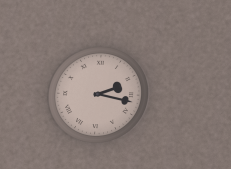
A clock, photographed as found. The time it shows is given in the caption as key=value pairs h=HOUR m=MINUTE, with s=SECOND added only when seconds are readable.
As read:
h=2 m=17
